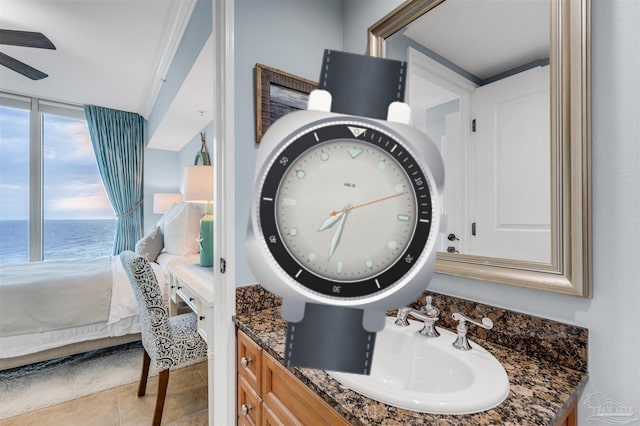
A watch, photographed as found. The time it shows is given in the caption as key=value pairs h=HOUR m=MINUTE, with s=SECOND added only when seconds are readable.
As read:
h=7 m=32 s=11
